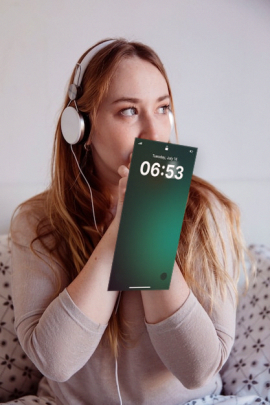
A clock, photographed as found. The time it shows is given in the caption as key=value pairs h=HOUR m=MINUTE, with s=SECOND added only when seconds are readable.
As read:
h=6 m=53
